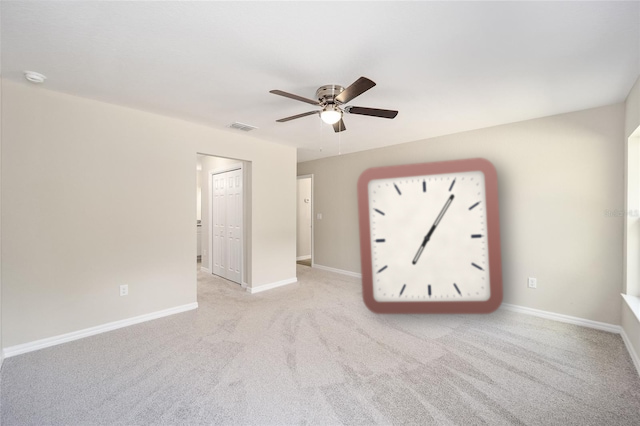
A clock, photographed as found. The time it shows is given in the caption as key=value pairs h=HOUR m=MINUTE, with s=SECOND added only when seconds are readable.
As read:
h=7 m=6
